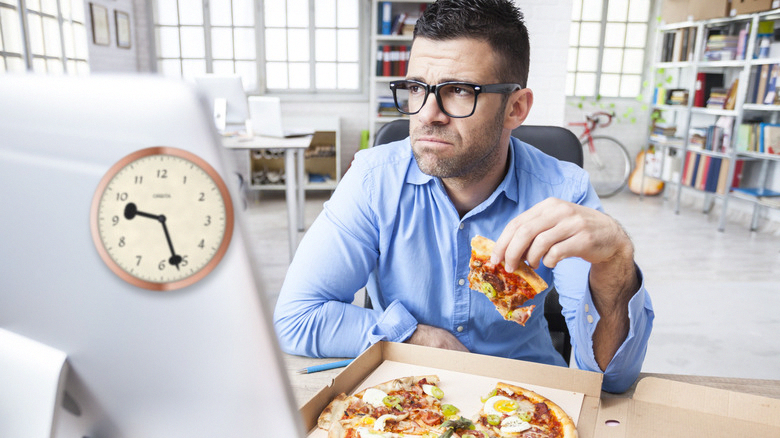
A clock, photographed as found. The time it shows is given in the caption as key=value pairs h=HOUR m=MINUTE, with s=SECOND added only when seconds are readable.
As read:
h=9 m=27
